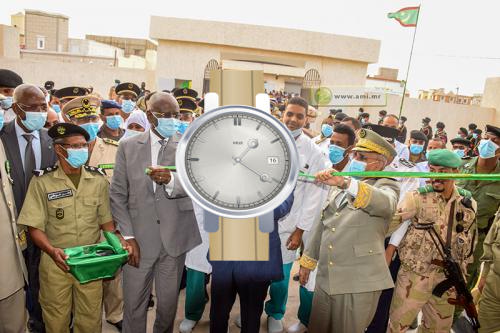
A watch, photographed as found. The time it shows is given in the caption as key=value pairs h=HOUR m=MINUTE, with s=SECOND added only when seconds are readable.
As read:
h=1 m=21
